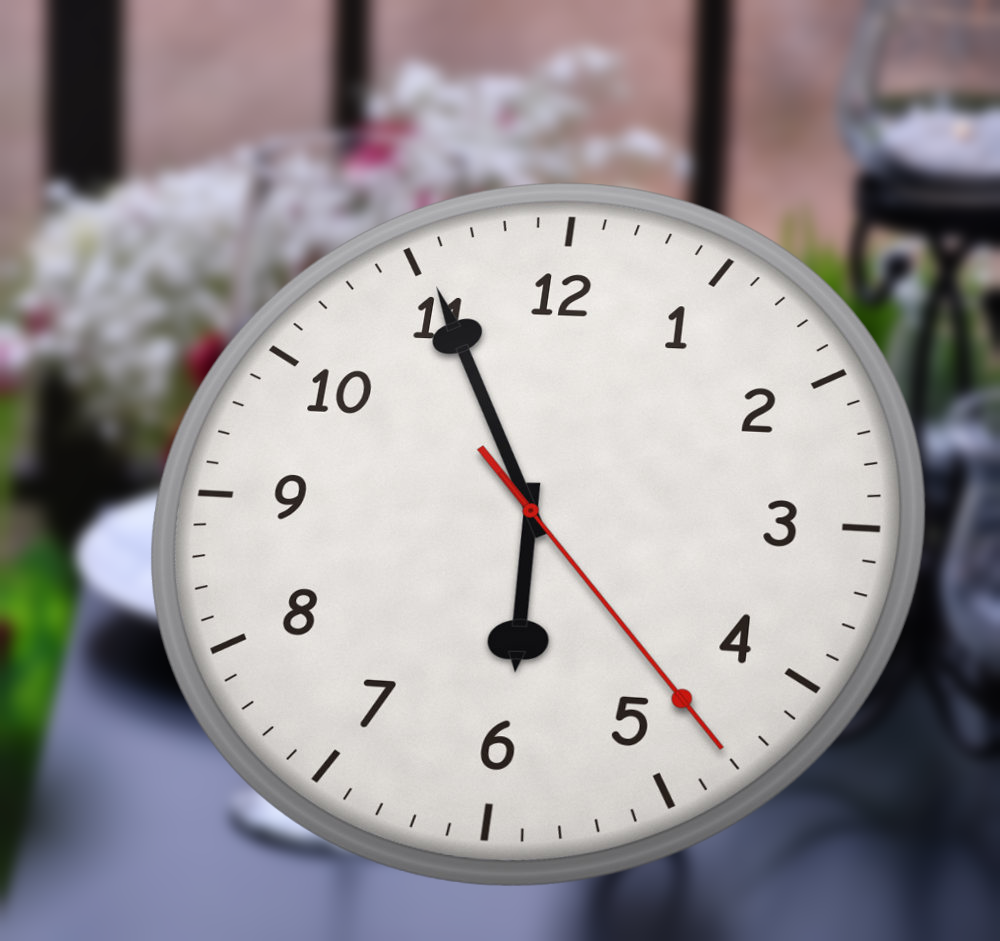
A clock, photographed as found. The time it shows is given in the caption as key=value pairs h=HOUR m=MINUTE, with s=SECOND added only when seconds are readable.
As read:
h=5 m=55 s=23
